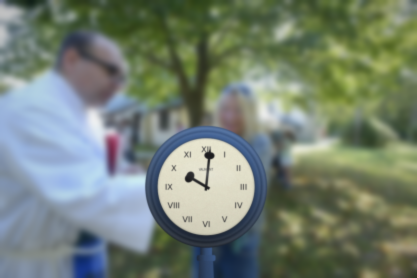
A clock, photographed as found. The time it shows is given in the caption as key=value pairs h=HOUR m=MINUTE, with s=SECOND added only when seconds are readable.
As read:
h=10 m=1
